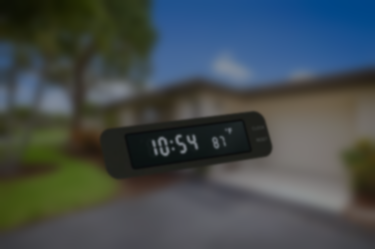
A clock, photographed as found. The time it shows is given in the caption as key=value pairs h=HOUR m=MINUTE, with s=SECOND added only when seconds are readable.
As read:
h=10 m=54
